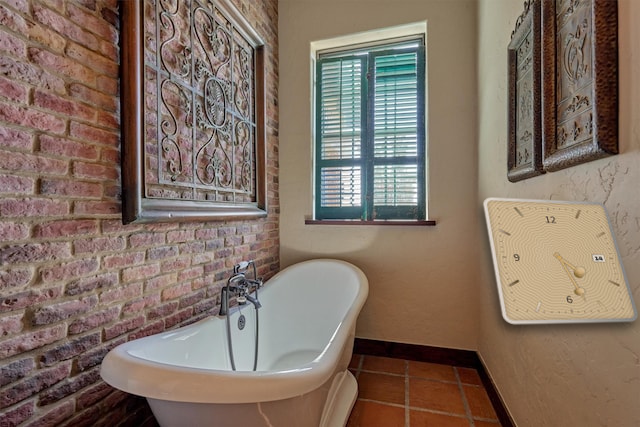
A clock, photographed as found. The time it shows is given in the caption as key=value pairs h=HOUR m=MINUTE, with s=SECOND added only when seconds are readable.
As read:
h=4 m=27
